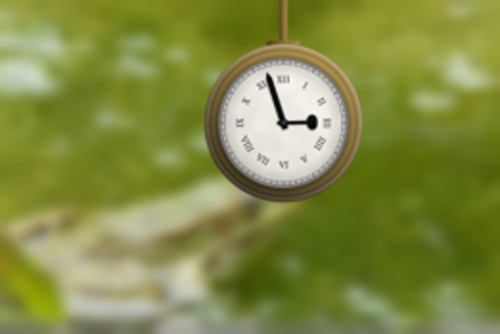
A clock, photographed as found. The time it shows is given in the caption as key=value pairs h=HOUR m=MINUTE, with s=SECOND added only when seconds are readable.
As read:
h=2 m=57
